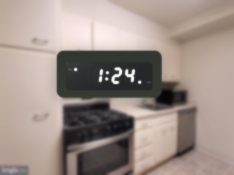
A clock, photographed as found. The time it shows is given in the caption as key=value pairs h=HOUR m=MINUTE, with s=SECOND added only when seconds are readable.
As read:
h=1 m=24
